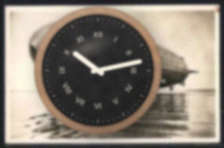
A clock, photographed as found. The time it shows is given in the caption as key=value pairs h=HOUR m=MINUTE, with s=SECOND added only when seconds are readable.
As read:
h=10 m=13
